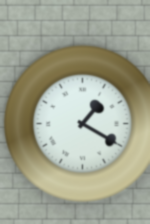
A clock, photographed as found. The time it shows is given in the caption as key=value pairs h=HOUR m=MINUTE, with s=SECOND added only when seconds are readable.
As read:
h=1 m=20
